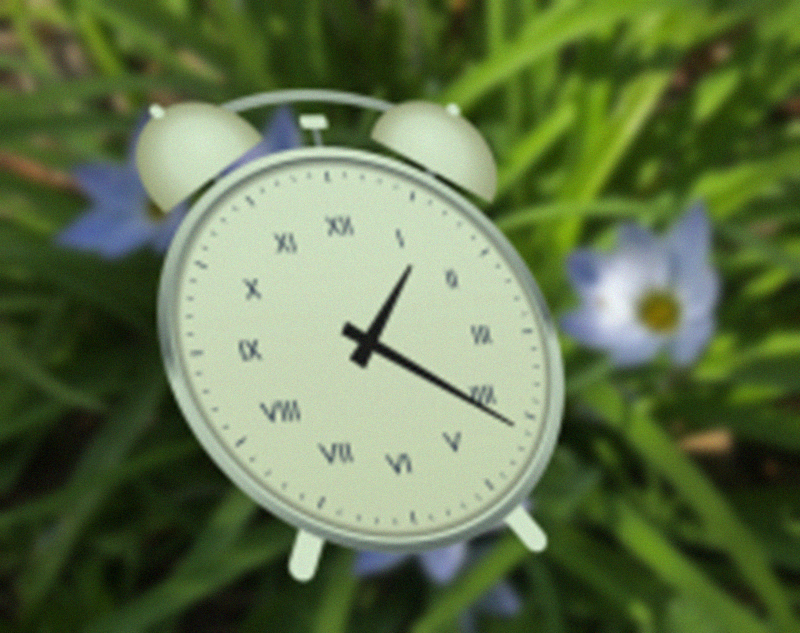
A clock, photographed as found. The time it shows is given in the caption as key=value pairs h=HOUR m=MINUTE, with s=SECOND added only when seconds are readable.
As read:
h=1 m=21
